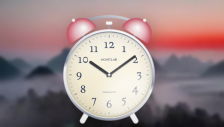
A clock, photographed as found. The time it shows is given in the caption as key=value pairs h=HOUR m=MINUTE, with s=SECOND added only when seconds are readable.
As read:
h=10 m=9
